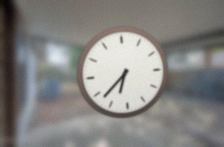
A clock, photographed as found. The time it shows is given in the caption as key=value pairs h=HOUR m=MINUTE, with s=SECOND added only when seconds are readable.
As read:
h=6 m=38
